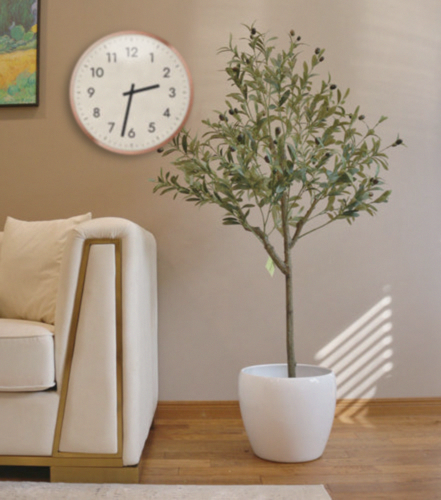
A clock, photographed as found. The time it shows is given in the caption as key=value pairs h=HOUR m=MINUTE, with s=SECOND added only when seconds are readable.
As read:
h=2 m=32
